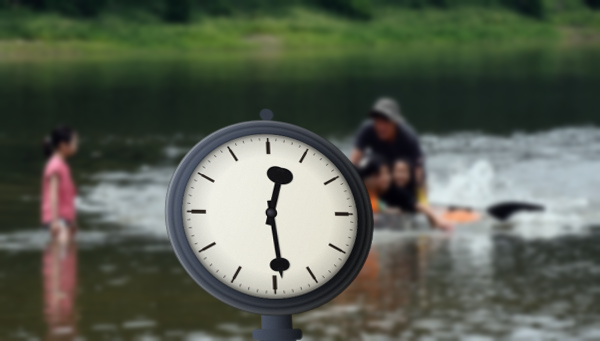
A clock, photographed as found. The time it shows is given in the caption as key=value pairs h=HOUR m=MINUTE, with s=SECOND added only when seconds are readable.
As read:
h=12 m=29
